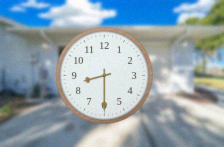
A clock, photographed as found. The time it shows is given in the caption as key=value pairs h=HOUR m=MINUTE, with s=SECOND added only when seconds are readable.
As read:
h=8 m=30
